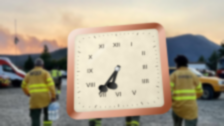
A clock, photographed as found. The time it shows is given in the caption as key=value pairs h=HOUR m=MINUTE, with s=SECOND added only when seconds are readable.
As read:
h=6 m=36
